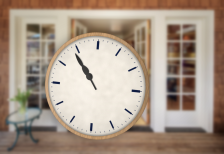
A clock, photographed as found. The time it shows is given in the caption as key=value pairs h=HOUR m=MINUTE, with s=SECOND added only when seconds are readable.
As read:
h=10 m=54
